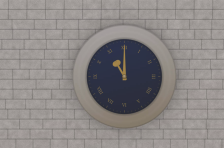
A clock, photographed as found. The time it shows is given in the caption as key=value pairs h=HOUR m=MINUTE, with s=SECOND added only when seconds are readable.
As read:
h=11 m=0
